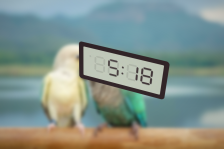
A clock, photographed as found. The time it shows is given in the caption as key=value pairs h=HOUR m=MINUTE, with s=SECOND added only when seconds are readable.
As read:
h=5 m=18
